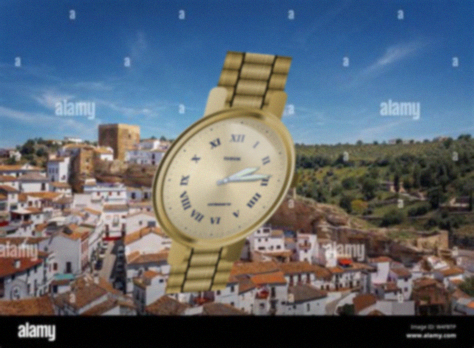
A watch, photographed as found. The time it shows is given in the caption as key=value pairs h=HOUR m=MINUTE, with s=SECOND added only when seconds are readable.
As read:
h=2 m=14
